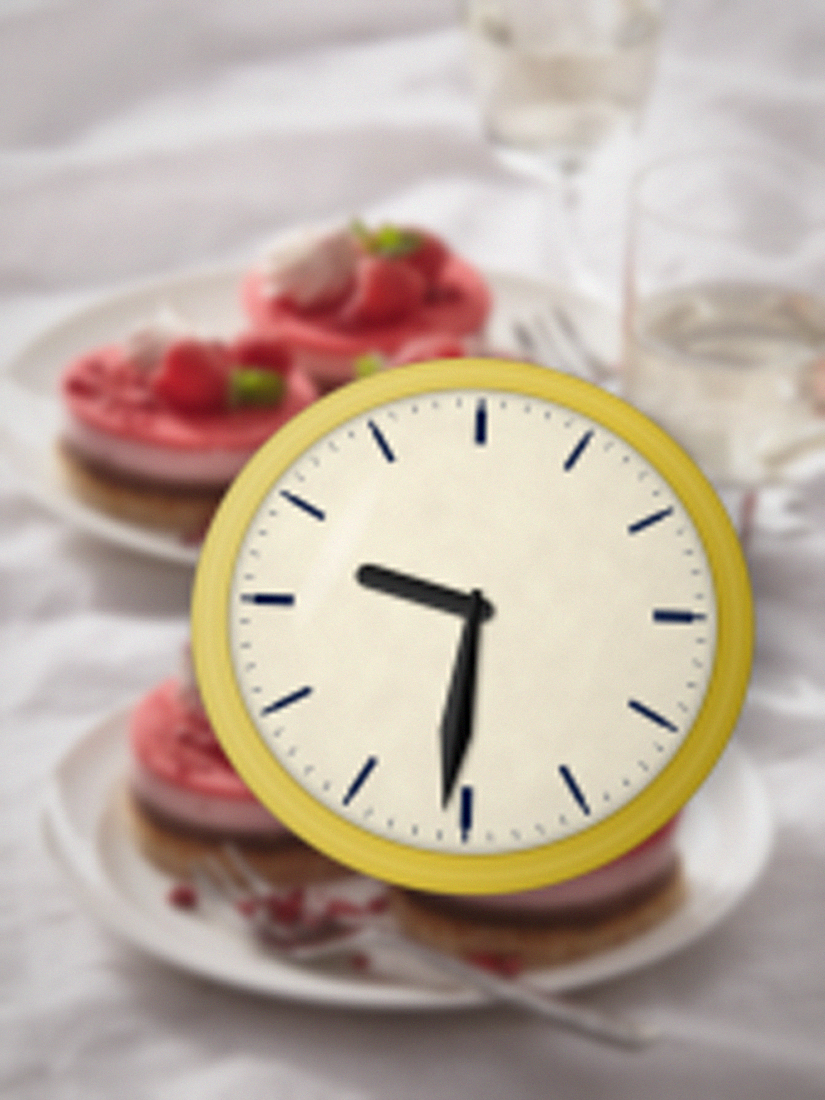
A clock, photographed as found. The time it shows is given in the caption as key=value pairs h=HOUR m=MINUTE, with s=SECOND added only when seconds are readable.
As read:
h=9 m=31
